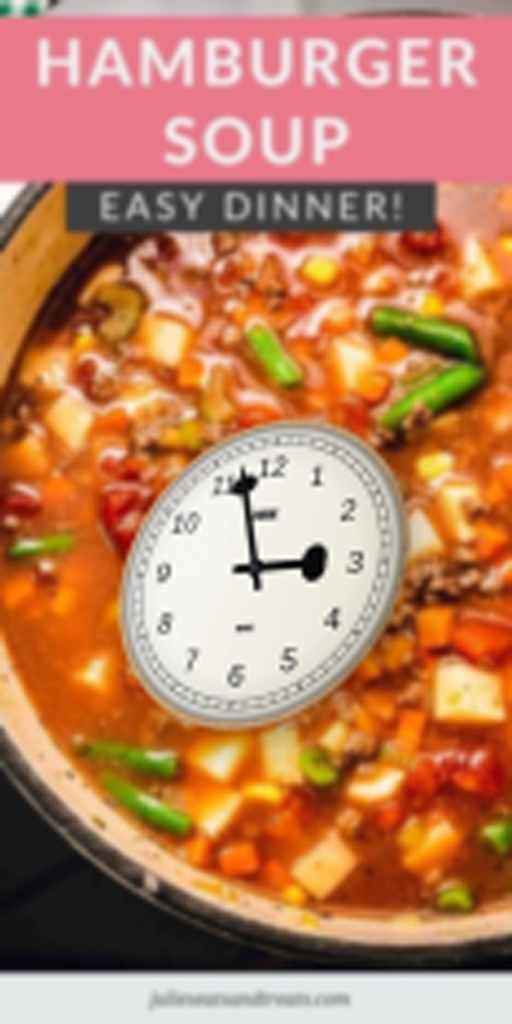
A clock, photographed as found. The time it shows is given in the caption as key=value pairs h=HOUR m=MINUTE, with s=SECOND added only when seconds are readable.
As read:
h=2 m=57
